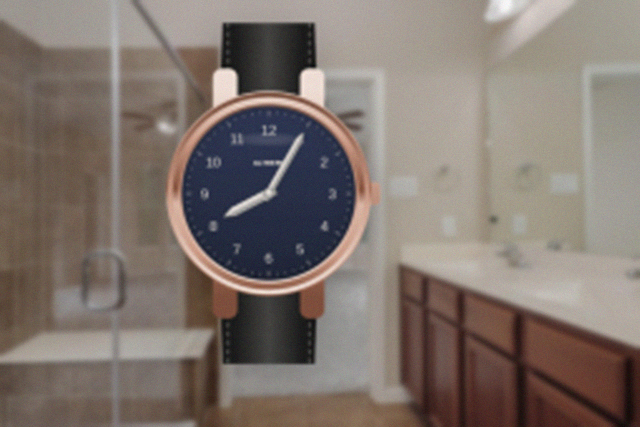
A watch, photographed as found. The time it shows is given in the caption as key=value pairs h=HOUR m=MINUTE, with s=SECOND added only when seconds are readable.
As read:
h=8 m=5
